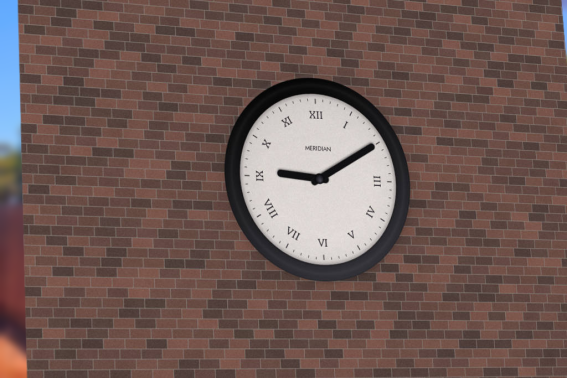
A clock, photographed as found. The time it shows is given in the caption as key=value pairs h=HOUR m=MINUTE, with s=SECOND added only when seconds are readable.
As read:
h=9 m=10
